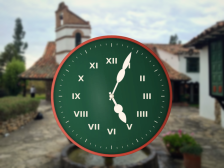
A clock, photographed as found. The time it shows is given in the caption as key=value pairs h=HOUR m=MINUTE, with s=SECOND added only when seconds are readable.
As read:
h=5 m=4
